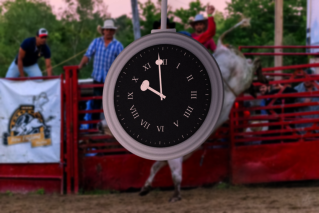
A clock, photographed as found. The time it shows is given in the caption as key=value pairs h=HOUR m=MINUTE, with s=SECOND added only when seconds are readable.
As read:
h=9 m=59
